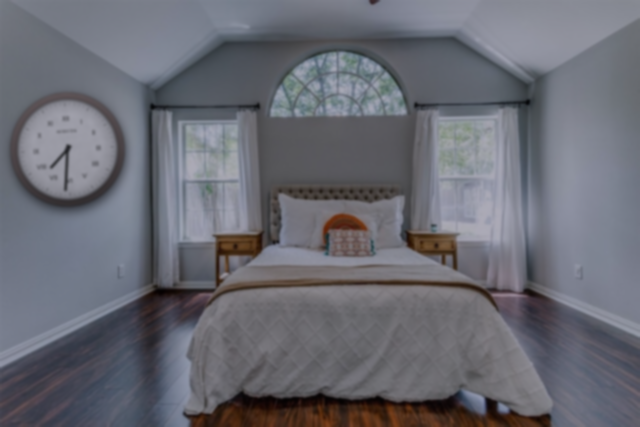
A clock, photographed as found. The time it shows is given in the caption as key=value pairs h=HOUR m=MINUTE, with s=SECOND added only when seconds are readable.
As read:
h=7 m=31
